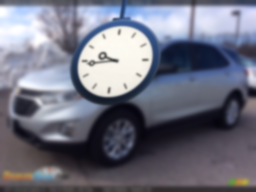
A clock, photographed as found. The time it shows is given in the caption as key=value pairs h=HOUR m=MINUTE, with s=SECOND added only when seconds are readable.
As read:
h=9 m=44
